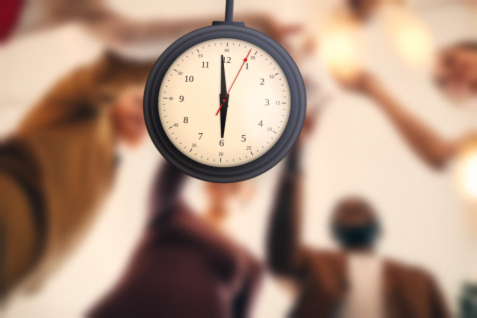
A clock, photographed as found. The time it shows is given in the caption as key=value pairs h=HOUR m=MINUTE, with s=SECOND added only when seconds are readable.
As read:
h=5 m=59 s=4
